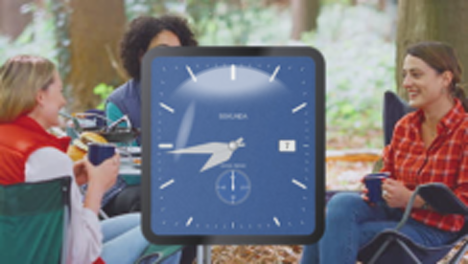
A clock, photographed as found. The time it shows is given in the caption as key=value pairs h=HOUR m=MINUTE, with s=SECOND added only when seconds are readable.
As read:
h=7 m=44
